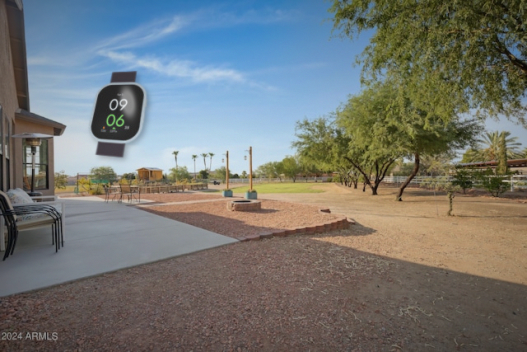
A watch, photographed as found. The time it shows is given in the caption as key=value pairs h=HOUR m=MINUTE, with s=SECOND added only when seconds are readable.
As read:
h=9 m=6
